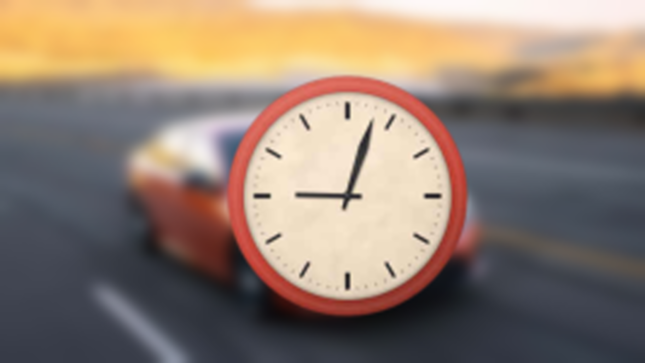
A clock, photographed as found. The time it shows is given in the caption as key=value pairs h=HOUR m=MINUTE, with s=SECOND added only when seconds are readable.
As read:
h=9 m=3
